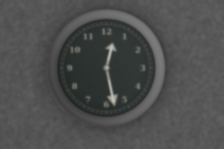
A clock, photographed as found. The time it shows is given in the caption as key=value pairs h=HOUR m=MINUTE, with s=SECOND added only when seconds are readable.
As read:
h=12 m=28
